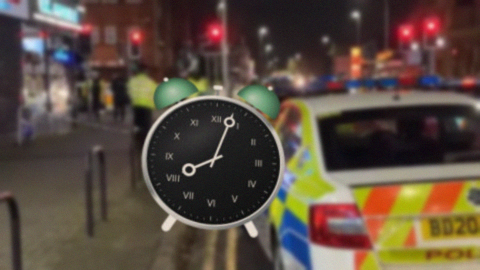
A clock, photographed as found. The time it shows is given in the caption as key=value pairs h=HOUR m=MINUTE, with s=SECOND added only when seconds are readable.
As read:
h=8 m=3
